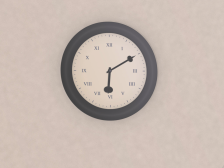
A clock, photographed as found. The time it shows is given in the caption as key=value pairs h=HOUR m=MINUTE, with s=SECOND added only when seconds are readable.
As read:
h=6 m=10
